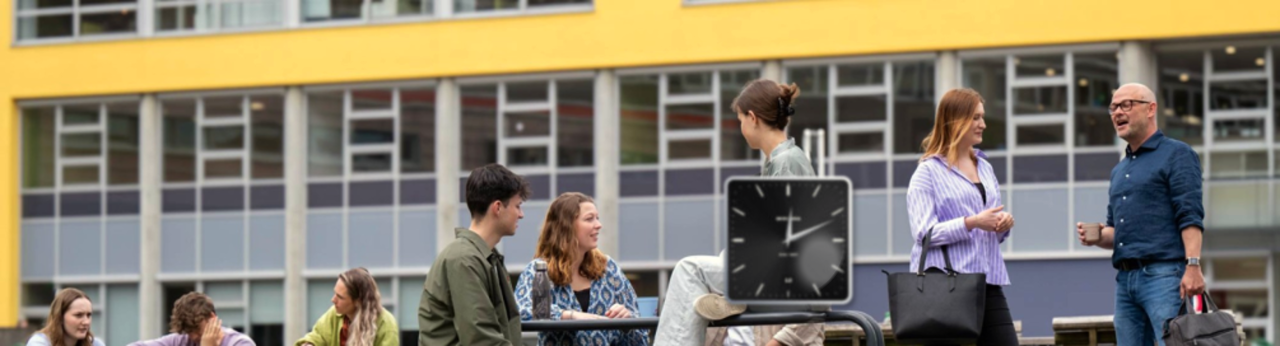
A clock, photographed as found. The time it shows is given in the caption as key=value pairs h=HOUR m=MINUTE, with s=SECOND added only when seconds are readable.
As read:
h=12 m=11
